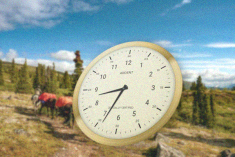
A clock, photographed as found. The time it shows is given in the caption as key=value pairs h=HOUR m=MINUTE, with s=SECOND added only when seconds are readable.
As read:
h=8 m=34
